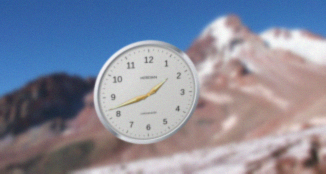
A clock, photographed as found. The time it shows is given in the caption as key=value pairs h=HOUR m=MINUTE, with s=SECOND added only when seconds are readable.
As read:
h=1 m=42
